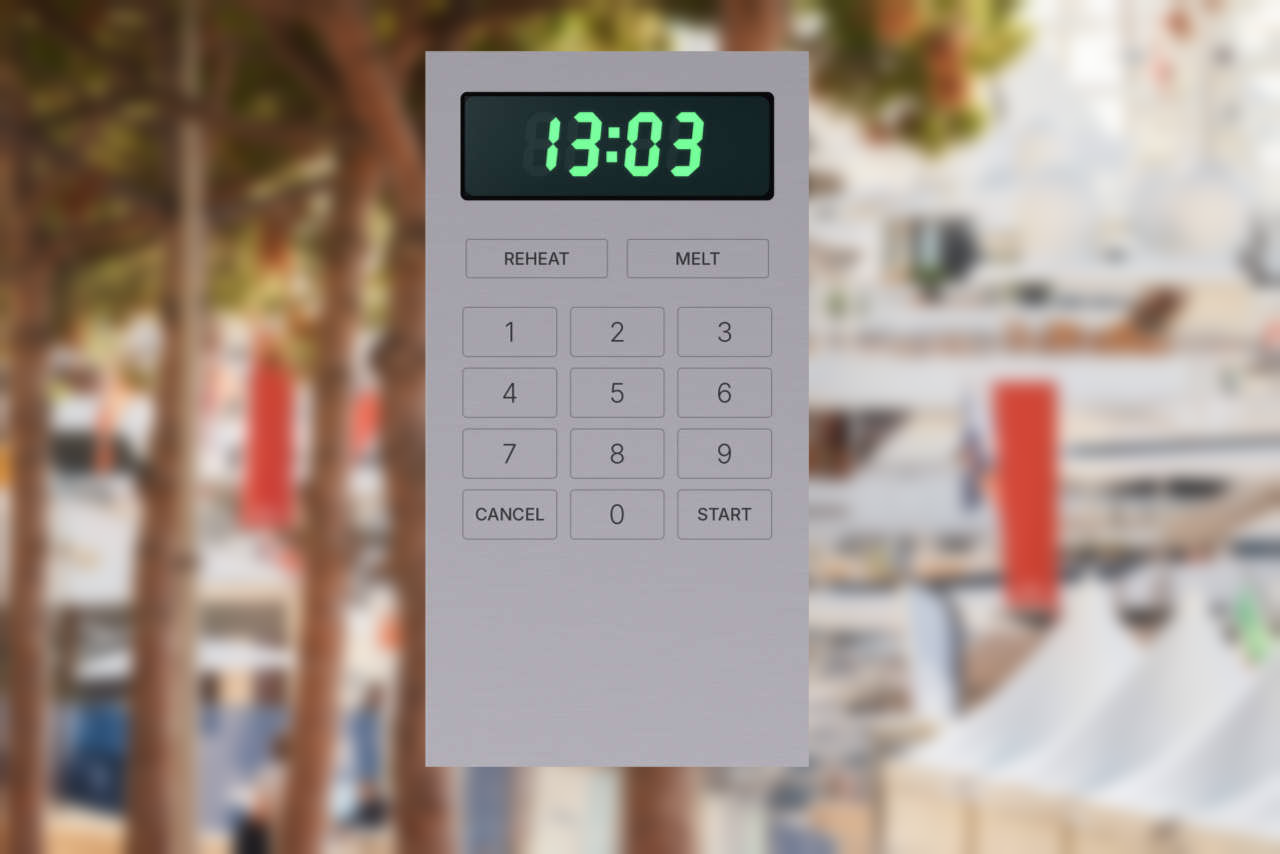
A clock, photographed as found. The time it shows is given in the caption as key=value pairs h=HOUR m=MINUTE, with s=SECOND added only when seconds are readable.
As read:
h=13 m=3
